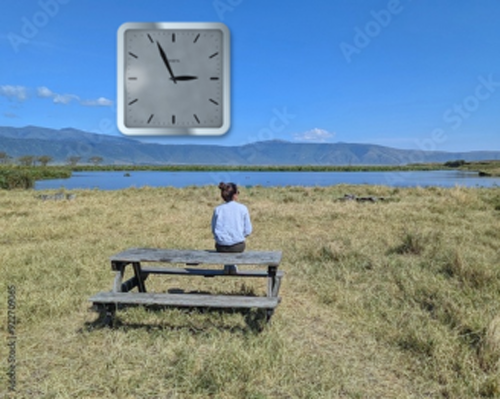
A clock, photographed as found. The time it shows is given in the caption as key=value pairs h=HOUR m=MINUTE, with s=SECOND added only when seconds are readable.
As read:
h=2 m=56
